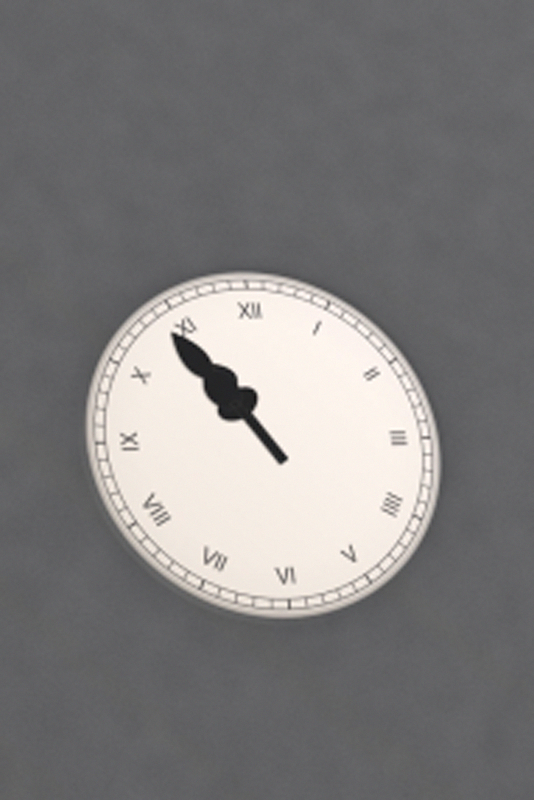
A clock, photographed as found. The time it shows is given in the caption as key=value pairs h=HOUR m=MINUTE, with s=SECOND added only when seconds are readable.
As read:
h=10 m=54
